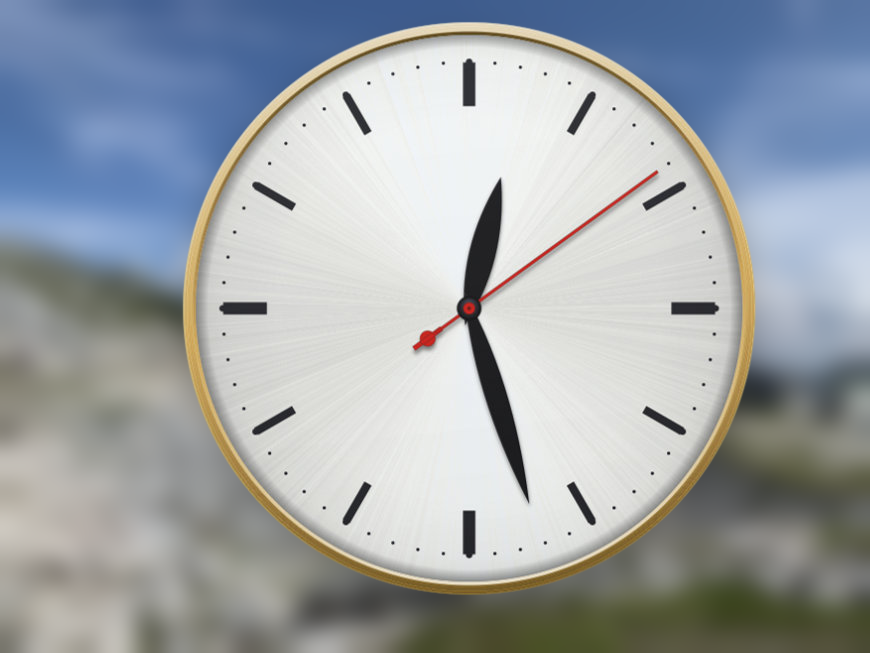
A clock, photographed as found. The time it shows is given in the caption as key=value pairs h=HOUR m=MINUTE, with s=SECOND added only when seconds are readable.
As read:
h=12 m=27 s=9
